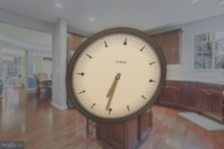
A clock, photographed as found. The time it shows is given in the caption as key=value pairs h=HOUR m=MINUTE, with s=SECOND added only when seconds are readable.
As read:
h=6 m=31
